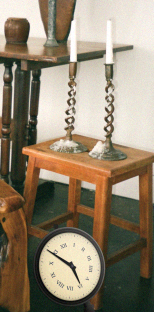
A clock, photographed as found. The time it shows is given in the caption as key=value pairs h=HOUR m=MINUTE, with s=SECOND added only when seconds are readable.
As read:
h=5 m=54
